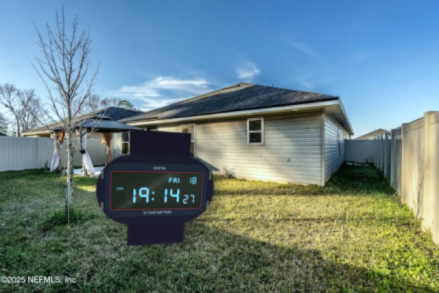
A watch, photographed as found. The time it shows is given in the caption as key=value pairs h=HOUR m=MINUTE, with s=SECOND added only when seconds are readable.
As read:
h=19 m=14
